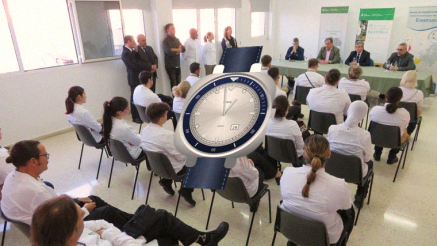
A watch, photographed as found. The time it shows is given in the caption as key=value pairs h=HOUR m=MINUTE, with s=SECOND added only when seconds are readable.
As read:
h=12 m=58
